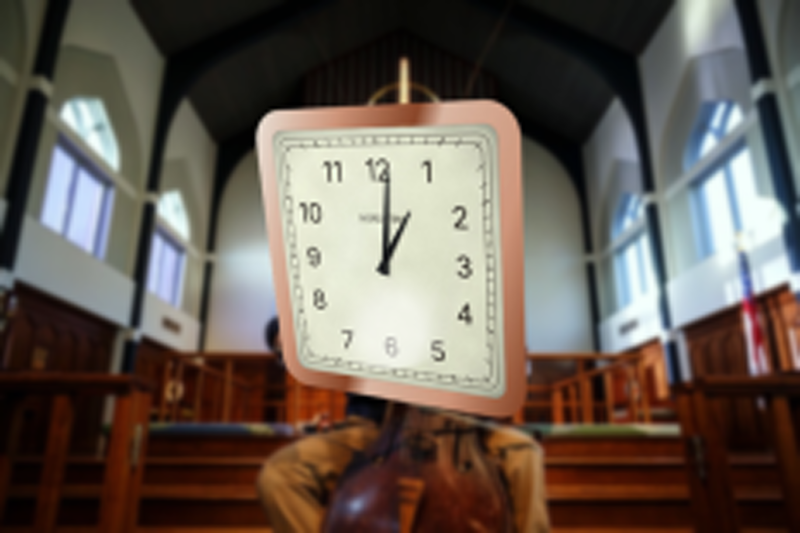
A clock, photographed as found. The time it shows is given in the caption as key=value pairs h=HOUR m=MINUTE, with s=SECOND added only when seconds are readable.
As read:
h=1 m=1
